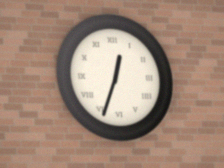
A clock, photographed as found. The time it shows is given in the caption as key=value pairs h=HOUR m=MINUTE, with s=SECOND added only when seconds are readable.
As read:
h=12 m=34
